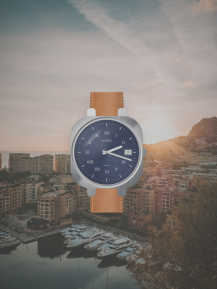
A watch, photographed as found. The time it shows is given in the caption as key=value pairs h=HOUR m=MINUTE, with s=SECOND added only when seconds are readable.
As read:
h=2 m=18
